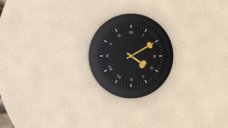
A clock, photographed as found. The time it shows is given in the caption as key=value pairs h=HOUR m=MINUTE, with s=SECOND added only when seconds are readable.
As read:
h=4 m=10
